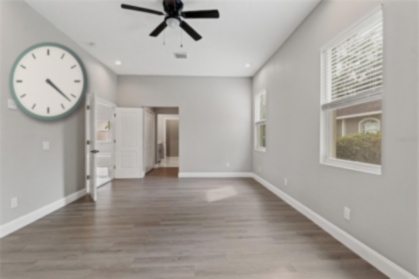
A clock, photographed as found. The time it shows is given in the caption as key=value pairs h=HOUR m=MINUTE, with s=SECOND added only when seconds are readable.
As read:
h=4 m=22
